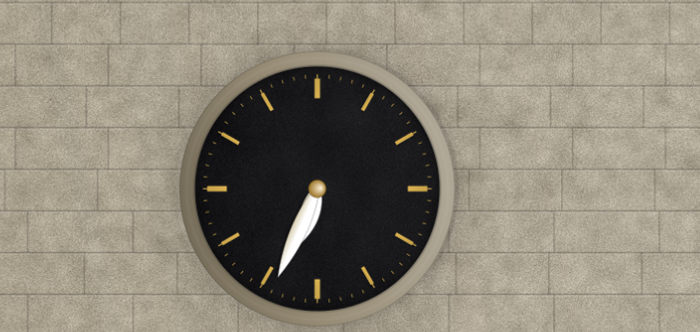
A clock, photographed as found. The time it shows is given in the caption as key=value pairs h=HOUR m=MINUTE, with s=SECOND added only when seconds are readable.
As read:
h=6 m=34
